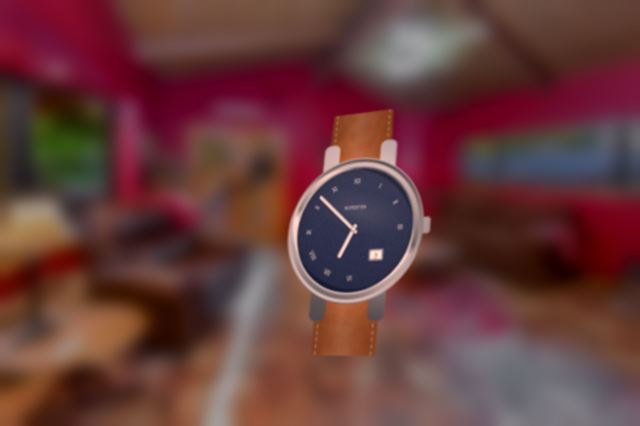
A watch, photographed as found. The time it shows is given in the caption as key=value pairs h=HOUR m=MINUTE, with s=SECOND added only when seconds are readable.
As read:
h=6 m=52
